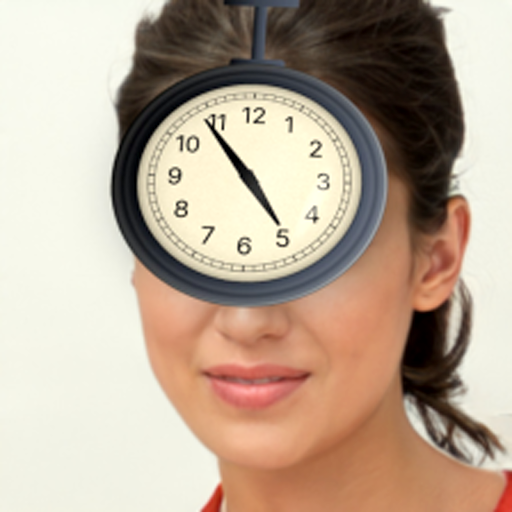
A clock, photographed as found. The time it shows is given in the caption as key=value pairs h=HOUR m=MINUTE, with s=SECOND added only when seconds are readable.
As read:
h=4 m=54
